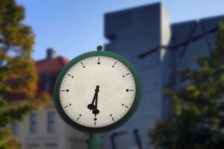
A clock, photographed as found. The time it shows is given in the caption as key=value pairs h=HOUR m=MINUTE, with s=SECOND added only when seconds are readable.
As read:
h=6 m=30
